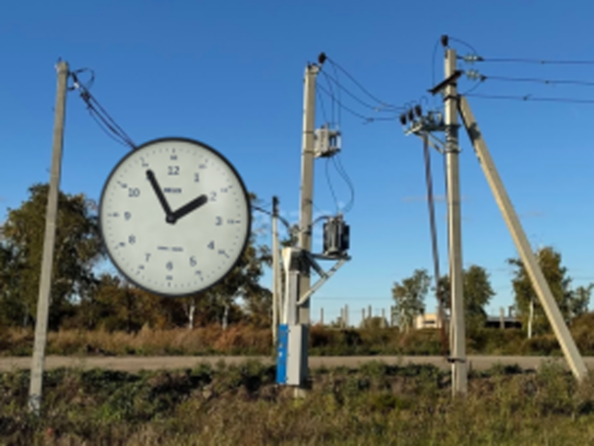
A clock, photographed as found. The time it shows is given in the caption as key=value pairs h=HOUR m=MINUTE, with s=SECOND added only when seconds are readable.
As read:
h=1 m=55
